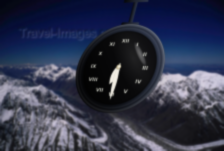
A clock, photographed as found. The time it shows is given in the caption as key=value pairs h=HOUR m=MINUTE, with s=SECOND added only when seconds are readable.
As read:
h=6 m=30
